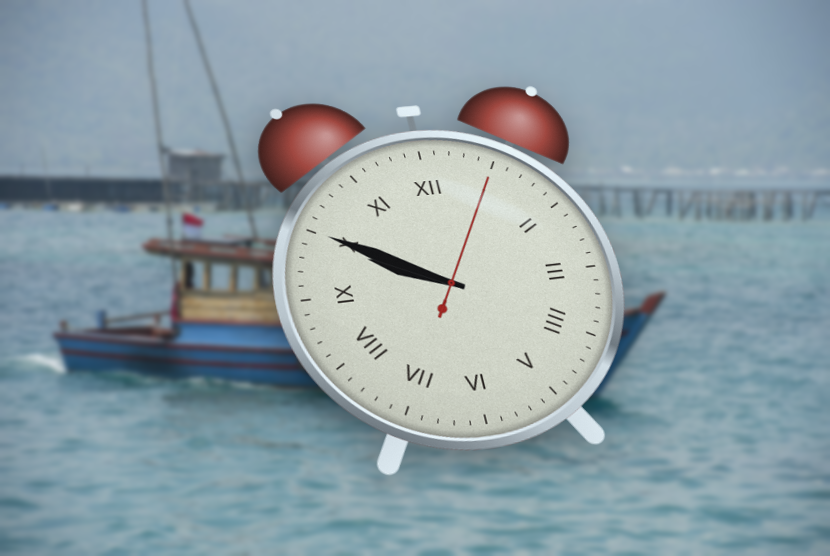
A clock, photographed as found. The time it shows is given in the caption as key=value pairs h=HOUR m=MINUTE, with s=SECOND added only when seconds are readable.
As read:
h=9 m=50 s=5
